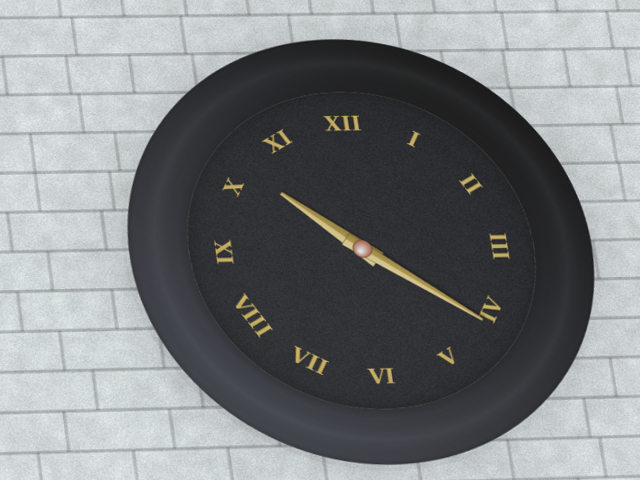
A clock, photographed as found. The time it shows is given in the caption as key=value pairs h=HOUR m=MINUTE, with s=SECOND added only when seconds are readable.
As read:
h=10 m=21
